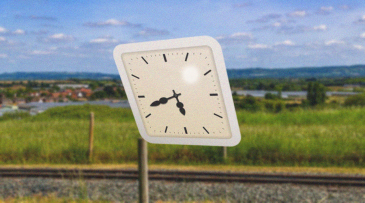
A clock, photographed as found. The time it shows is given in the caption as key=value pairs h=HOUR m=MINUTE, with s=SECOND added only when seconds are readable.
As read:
h=5 m=42
